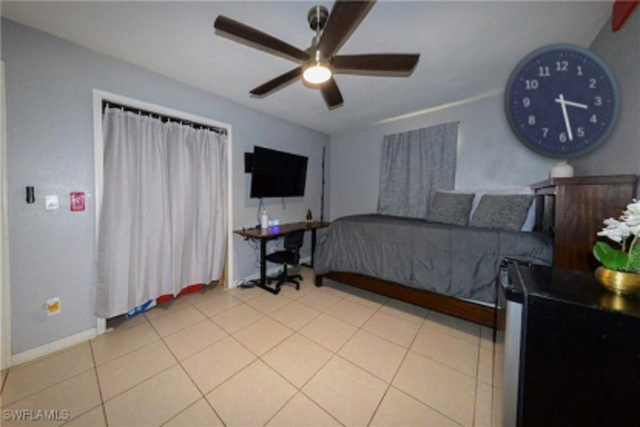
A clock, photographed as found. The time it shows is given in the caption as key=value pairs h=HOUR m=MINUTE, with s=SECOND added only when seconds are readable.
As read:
h=3 m=28
